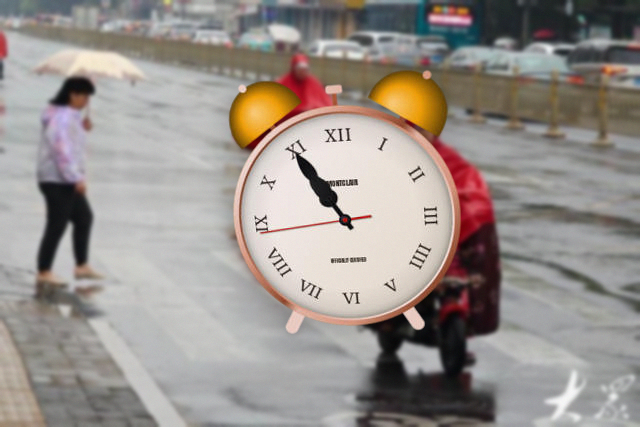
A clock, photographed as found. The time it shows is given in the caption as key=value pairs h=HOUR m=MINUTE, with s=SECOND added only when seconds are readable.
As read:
h=10 m=54 s=44
